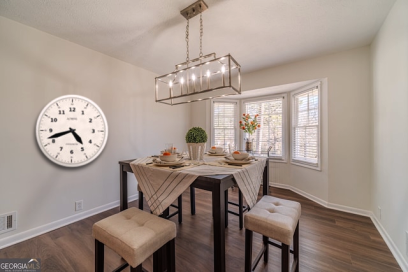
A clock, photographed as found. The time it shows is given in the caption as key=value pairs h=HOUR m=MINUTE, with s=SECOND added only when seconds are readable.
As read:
h=4 m=42
